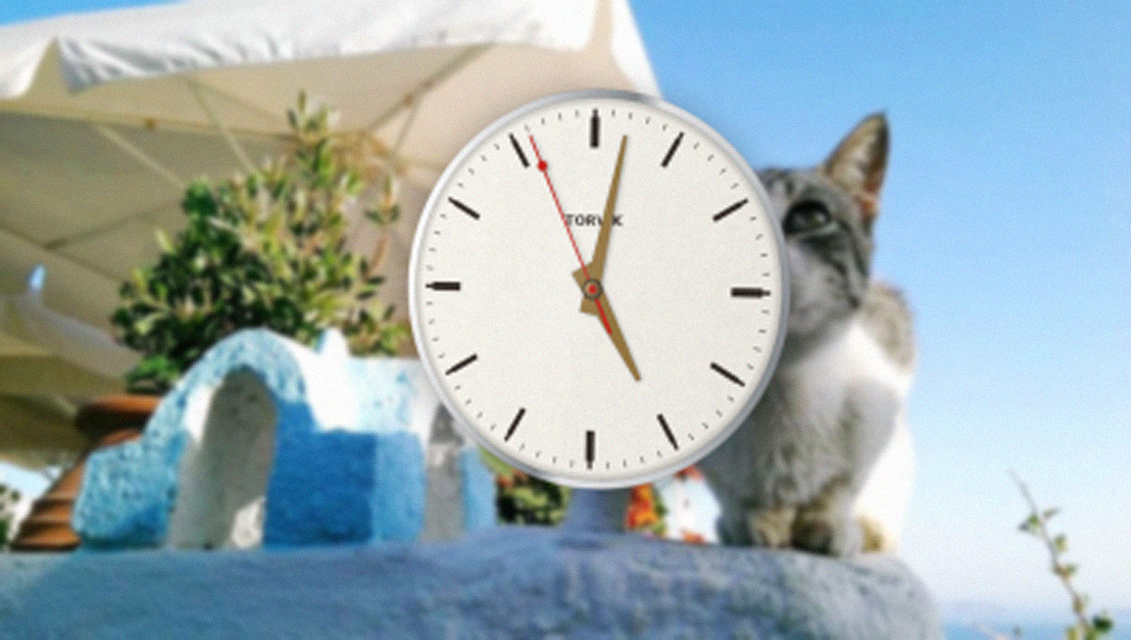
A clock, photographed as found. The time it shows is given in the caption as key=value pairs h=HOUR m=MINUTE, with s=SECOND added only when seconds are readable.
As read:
h=5 m=1 s=56
